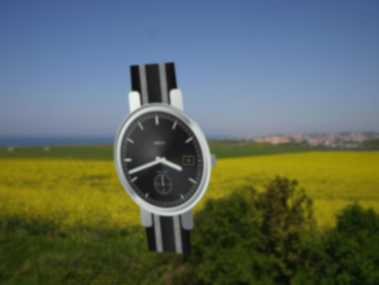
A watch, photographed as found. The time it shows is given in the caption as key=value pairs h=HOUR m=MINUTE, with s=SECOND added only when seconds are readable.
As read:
h=3 m=42
